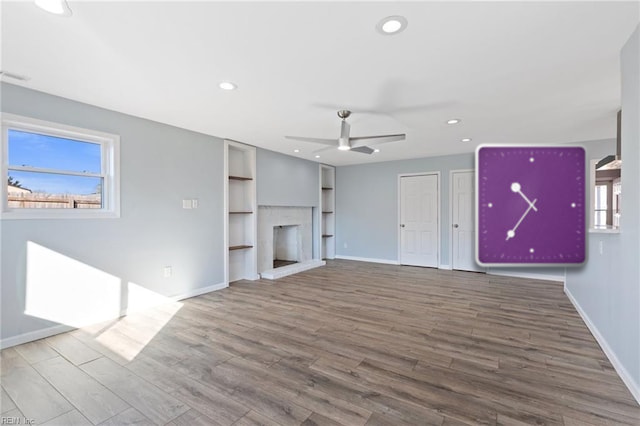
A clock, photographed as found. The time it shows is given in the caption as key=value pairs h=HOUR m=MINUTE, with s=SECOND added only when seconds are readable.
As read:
h=10 m=36
